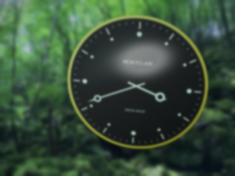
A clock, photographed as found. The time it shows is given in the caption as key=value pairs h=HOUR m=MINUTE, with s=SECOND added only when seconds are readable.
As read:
h=3 m=41
